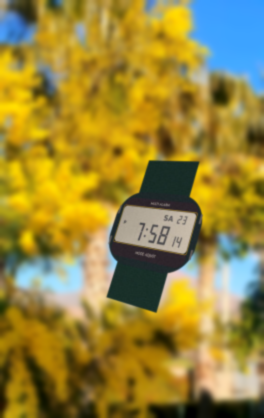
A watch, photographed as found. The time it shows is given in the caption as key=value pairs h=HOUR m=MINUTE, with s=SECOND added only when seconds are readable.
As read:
h=7 m=58
